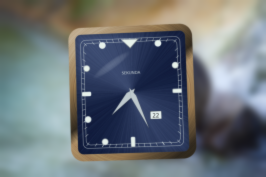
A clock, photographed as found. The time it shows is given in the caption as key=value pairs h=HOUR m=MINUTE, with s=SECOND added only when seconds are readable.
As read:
h=7 m=26
